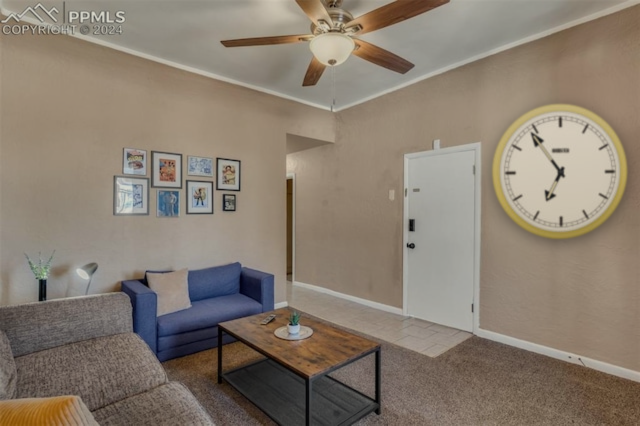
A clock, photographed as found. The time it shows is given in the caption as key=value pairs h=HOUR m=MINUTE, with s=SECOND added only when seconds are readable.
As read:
h=6 m=54
